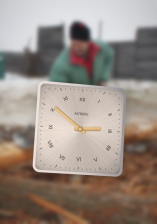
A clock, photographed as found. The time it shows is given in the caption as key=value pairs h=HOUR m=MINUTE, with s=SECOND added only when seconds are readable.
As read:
h=2 m=51
